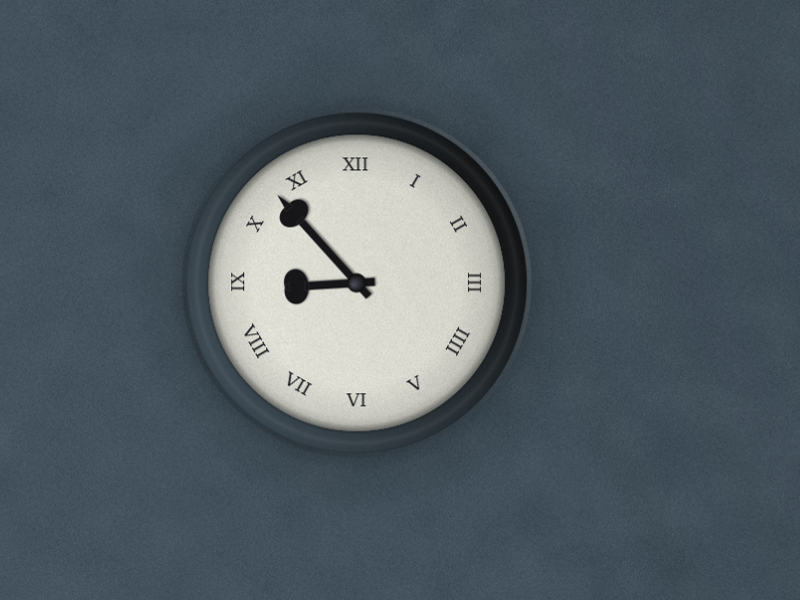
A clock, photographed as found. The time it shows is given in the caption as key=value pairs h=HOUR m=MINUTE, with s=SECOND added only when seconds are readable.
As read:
h=8 m=53
